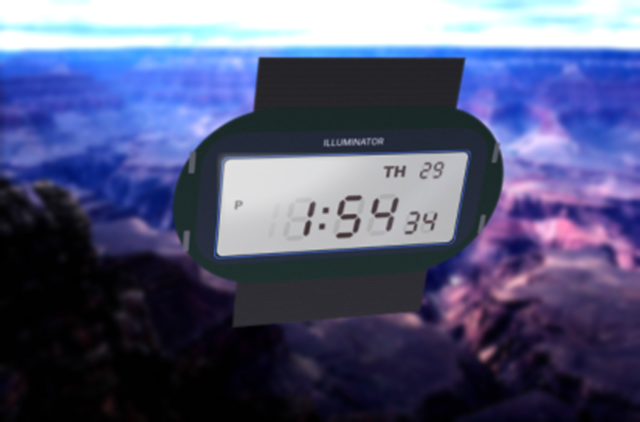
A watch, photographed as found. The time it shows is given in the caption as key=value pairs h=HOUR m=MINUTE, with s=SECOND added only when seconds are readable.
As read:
h=1 m=54 s=34
